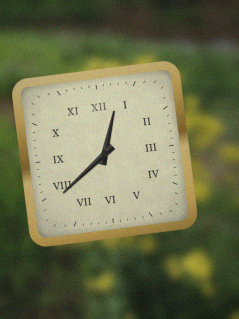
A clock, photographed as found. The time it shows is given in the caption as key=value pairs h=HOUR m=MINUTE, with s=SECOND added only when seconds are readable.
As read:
h=12 m=39
